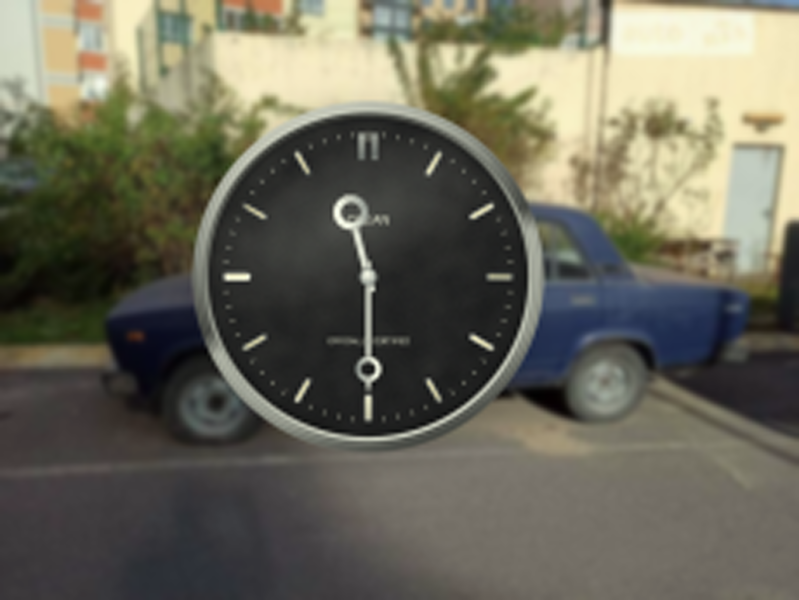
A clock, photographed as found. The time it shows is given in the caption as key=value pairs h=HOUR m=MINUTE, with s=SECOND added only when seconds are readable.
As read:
h=11 m=30
